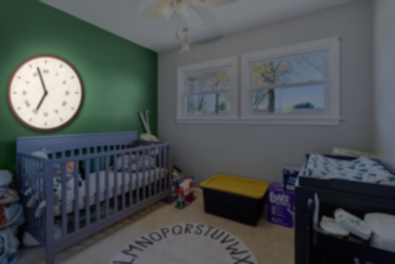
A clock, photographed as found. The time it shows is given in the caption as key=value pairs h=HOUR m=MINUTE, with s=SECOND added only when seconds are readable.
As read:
h=6 m=57
